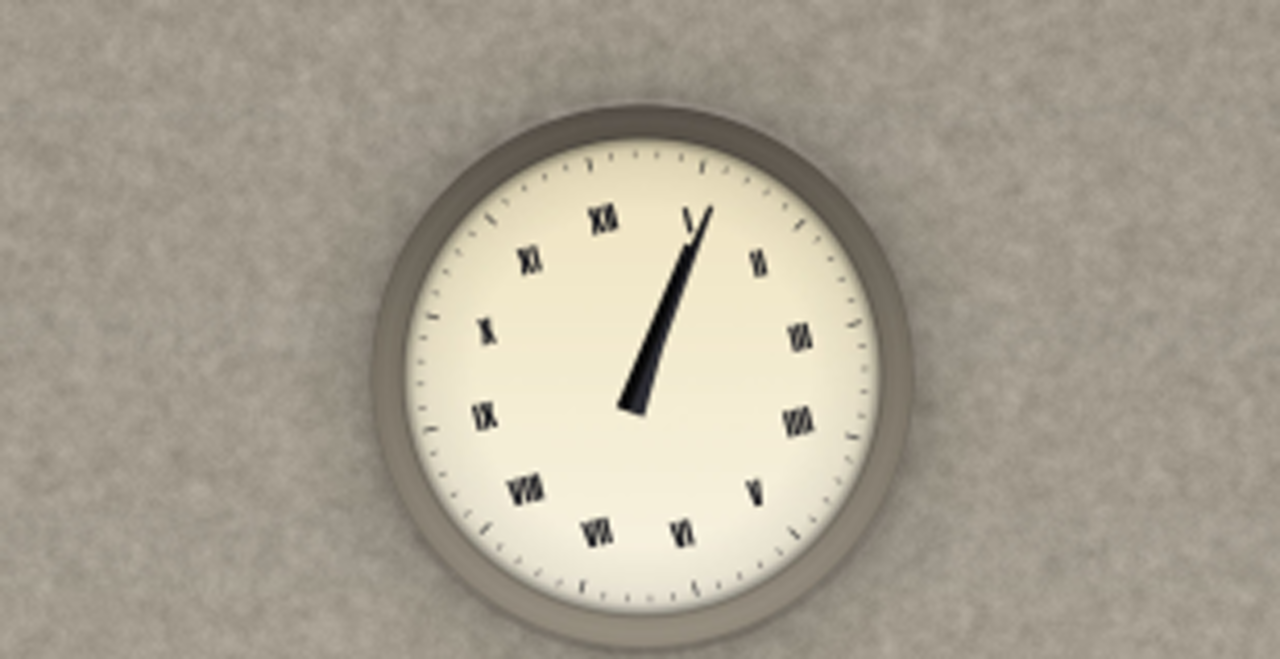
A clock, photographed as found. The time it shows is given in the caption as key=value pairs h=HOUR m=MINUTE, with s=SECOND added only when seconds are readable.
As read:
h=1 m=6
